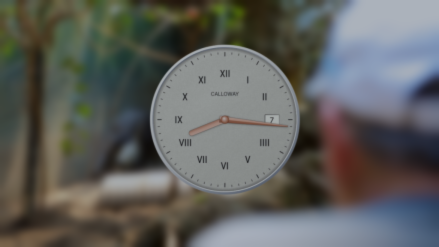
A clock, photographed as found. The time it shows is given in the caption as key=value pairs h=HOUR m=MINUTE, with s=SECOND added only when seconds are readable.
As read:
h=8 m=16
